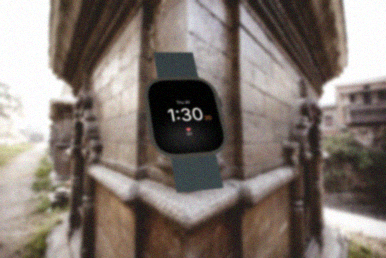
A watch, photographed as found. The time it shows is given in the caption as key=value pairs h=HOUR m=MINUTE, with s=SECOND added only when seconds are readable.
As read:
h=1 m=30
